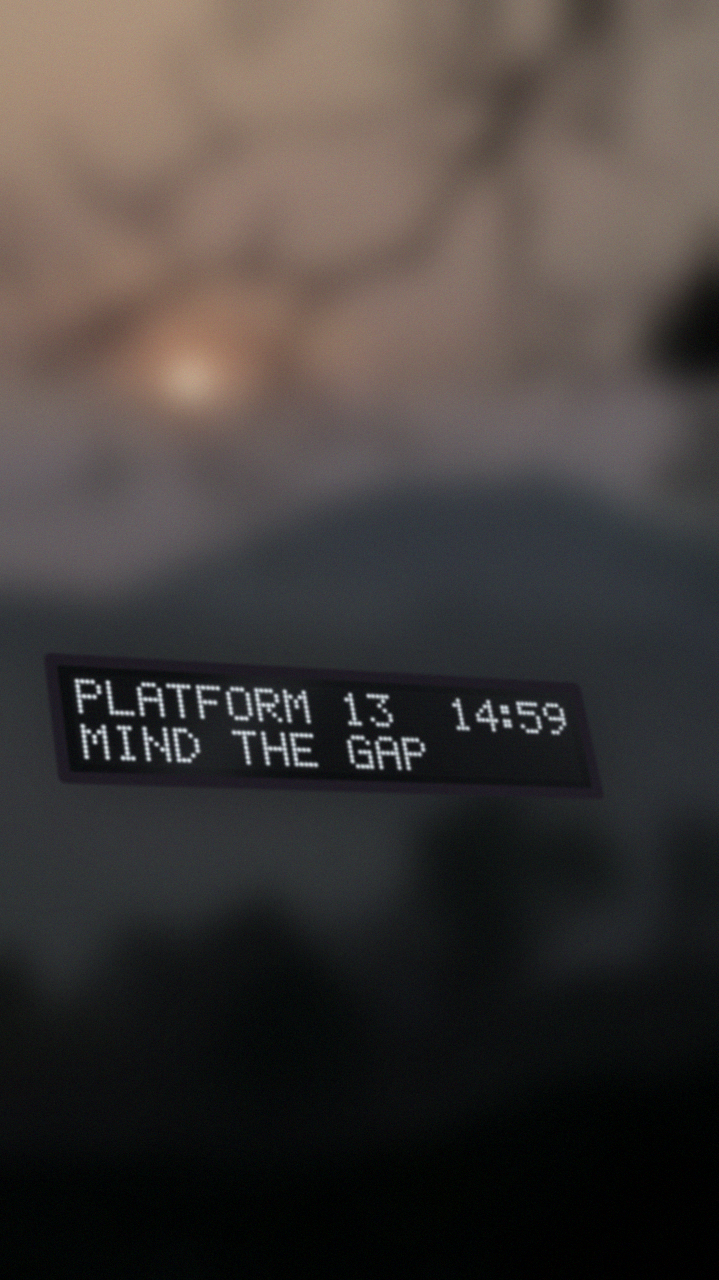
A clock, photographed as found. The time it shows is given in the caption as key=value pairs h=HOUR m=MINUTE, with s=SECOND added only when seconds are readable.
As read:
h=14 m=59
